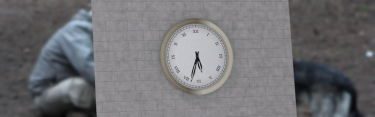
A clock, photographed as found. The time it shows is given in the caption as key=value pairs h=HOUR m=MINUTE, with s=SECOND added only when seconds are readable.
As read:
h=5 m=33
